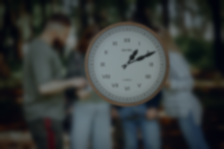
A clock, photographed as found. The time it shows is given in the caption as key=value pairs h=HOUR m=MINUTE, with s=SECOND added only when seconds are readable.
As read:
h=1 m=11
